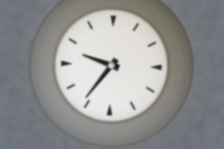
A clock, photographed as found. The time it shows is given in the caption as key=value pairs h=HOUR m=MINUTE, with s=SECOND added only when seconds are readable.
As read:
h=9 m=36
